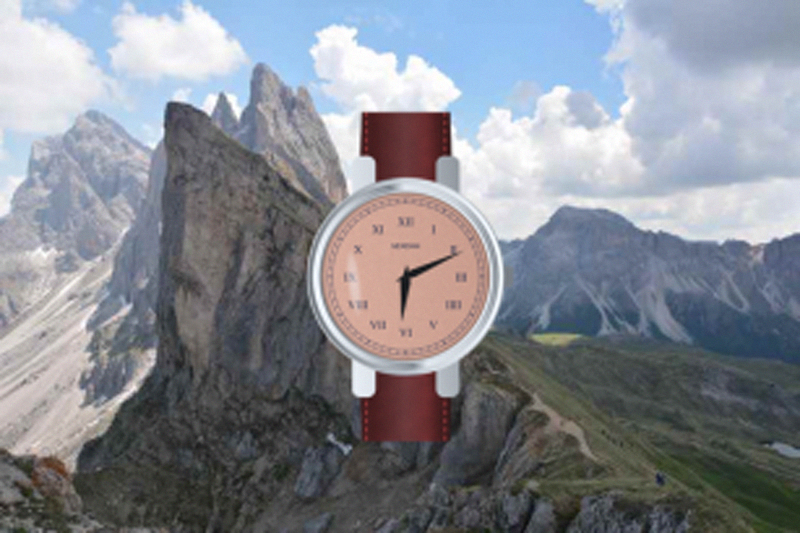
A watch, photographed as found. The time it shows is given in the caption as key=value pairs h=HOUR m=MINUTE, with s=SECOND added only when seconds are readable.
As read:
h=6 m=11
